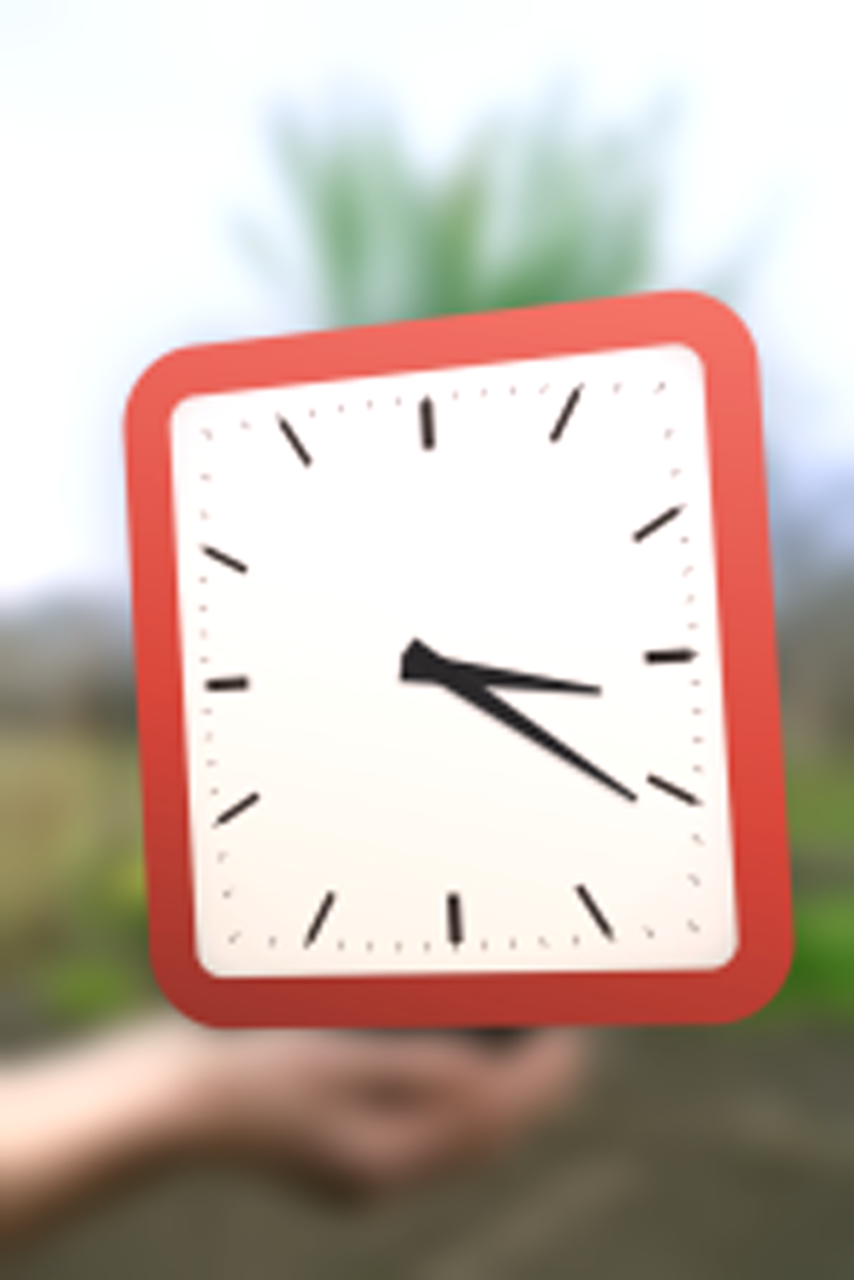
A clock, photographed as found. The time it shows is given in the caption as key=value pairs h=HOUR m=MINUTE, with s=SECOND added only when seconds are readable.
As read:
h=3 m=21
